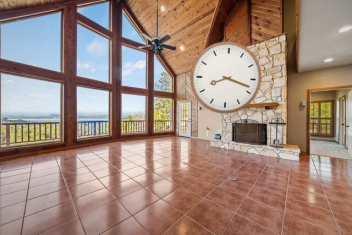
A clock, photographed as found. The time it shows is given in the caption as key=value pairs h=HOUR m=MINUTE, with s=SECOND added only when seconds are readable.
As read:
h=8 m=18
